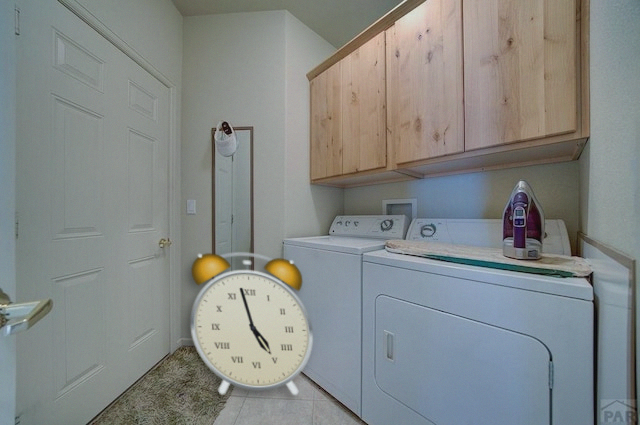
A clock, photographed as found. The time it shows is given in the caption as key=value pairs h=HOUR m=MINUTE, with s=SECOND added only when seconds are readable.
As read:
h=4 m=58
